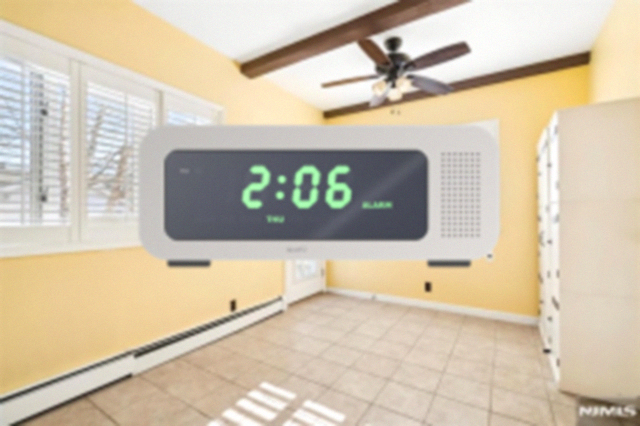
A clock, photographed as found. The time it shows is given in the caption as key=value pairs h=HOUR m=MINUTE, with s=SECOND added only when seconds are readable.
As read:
h=2 m=6
